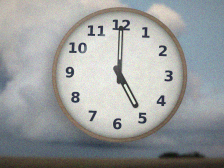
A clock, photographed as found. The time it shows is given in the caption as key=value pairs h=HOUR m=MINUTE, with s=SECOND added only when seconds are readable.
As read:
h=5 m=0
